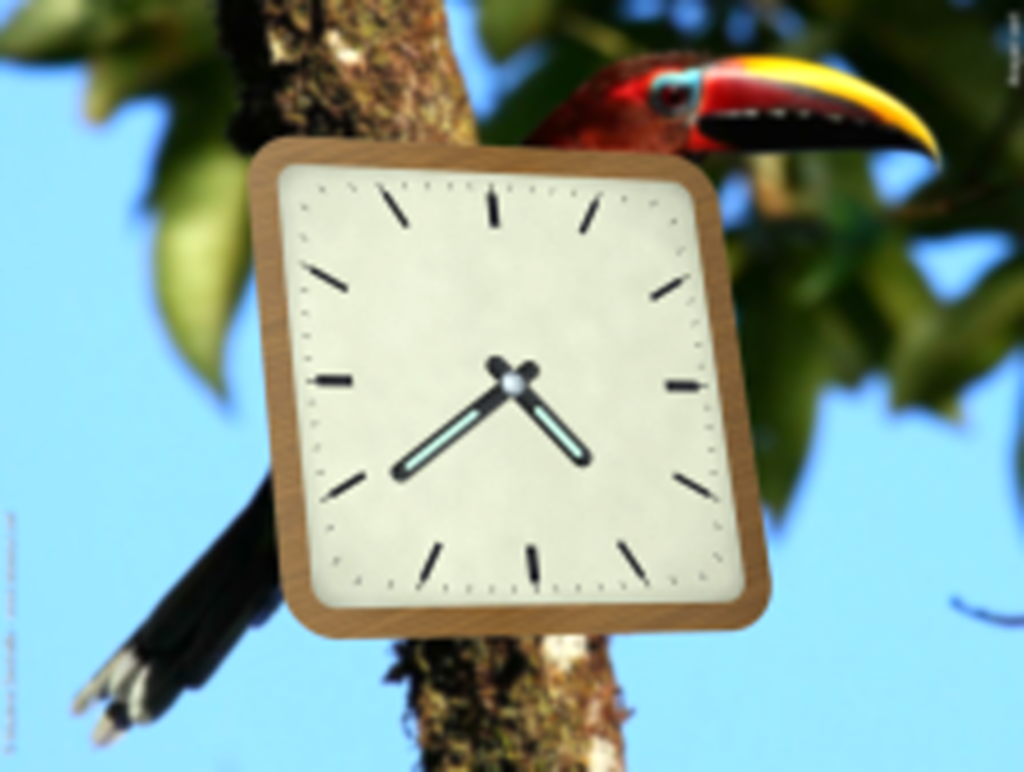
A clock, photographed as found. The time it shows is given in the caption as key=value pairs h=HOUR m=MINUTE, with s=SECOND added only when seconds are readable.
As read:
h=4 m=39
